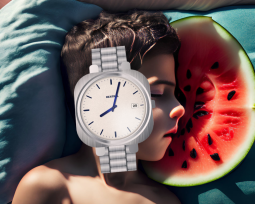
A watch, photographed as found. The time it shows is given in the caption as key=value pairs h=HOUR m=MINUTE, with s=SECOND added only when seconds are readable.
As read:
h=8 m=3
